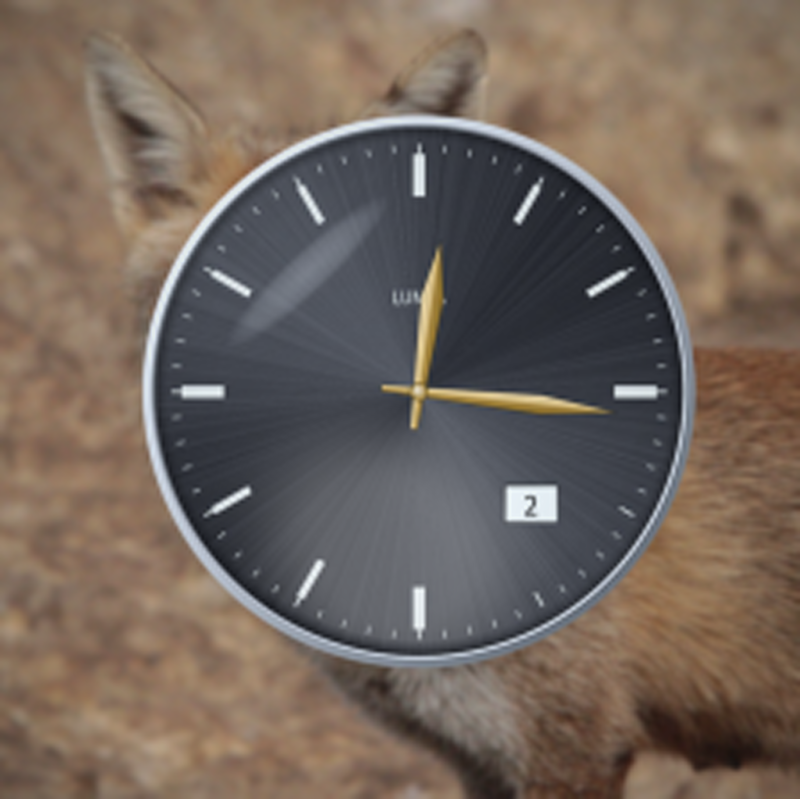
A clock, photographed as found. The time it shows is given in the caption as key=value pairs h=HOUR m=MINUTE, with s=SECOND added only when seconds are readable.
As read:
h=12 m=16
